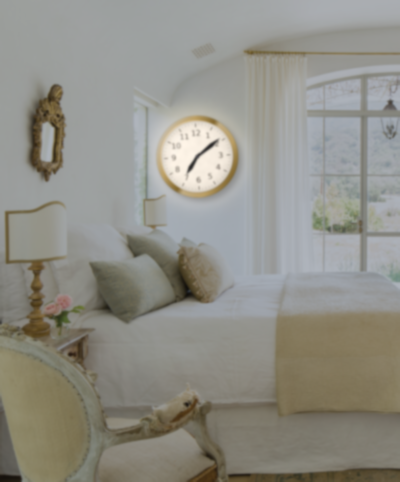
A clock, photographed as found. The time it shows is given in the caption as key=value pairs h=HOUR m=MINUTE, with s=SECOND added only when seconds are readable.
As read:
h=7 m=9
